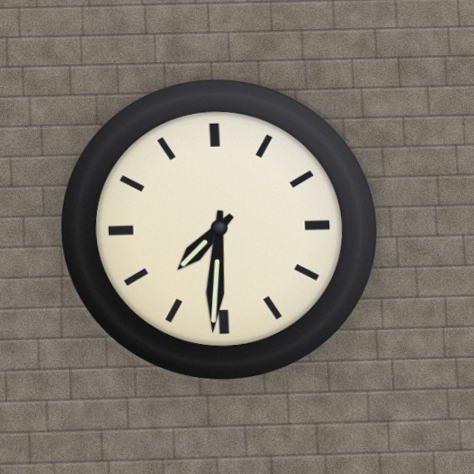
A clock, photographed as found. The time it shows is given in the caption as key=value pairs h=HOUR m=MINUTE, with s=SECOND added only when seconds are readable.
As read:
h=7 m=31
